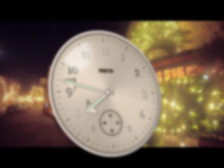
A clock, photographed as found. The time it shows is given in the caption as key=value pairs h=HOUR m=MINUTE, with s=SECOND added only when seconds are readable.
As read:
h=7 m=47
